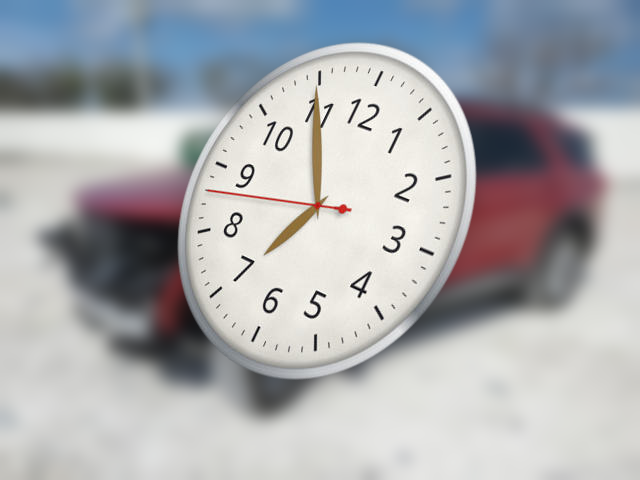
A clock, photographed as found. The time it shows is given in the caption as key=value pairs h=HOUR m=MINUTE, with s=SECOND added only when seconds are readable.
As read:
h=6 m=54 s=43
